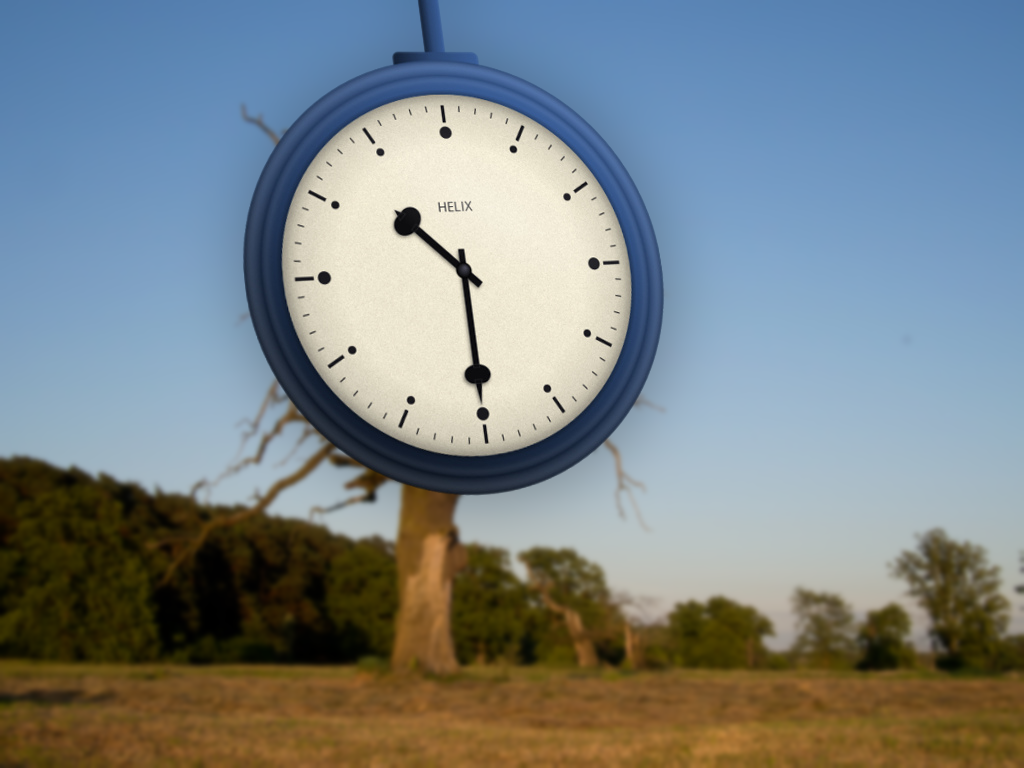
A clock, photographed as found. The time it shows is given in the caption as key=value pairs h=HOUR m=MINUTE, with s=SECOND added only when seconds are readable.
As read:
h=10 m=30
